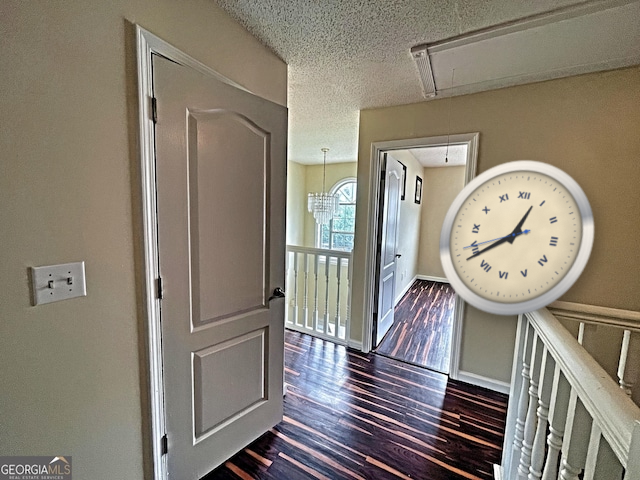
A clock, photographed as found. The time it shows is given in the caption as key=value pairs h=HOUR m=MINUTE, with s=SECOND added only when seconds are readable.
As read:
h=12 m=38 s=41
